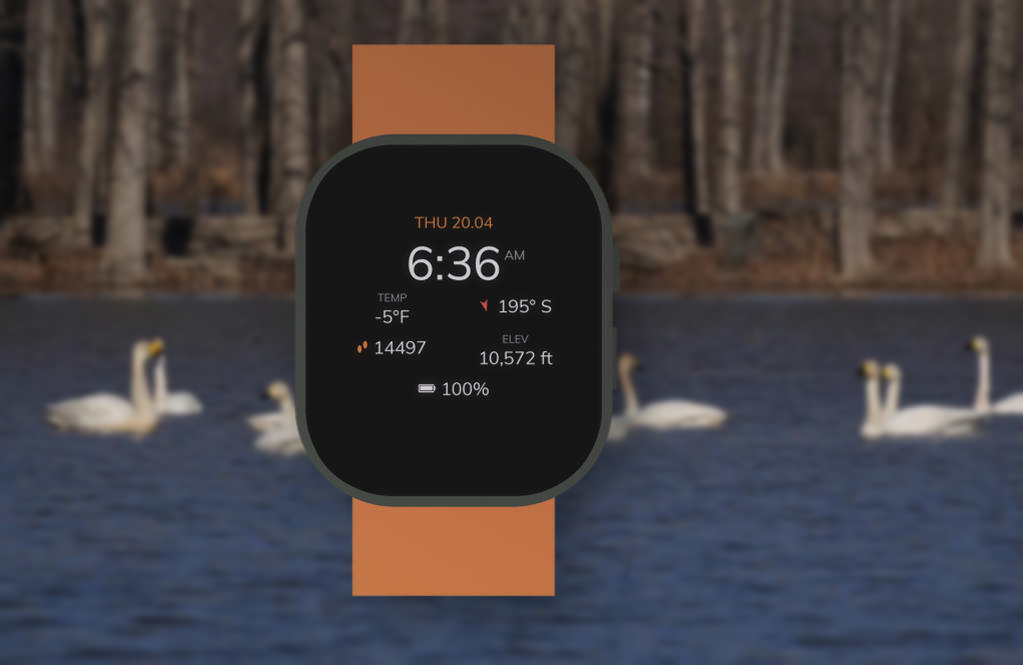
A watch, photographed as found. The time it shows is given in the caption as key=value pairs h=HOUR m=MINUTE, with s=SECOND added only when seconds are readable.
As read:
h=6 m=36
